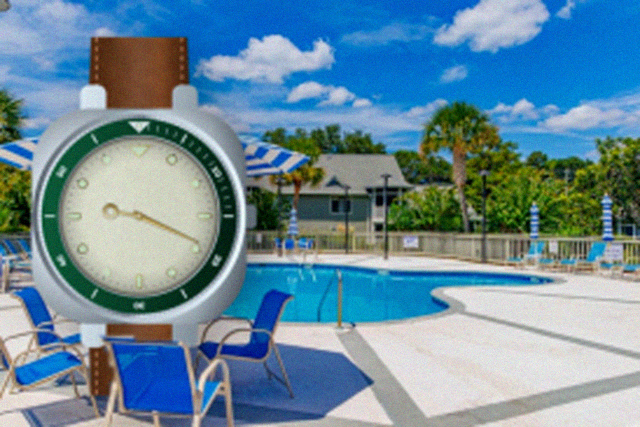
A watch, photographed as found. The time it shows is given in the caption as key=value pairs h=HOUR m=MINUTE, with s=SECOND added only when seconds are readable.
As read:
h=9 m=19
